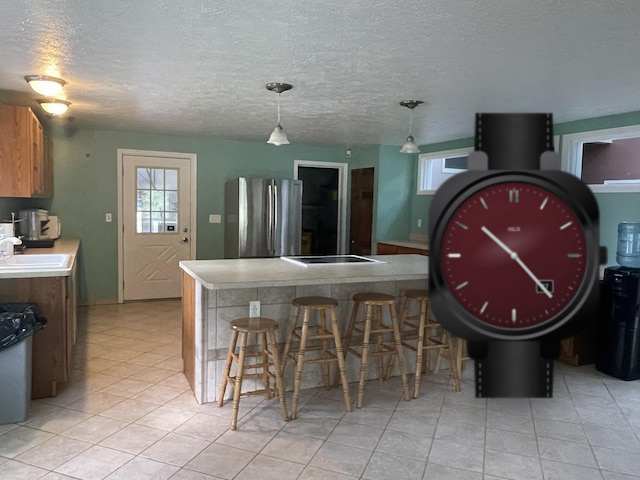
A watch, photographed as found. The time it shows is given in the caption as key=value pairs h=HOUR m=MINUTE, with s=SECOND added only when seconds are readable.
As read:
h=10 m=23
